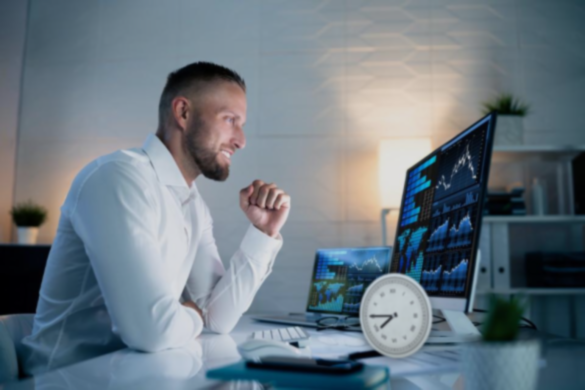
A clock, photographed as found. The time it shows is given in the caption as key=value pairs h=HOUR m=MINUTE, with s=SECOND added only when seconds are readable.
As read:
h=7 m=45
